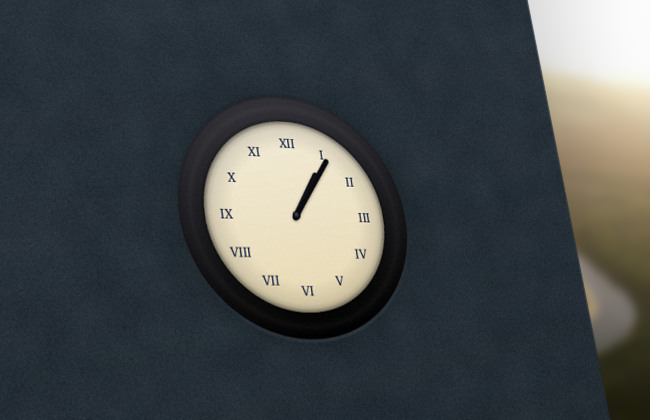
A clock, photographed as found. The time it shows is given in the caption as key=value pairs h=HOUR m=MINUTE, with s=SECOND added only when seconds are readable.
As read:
h=1 m=6
